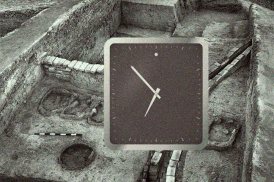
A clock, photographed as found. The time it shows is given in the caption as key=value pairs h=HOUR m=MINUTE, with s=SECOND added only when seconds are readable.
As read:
h=6 m=53
